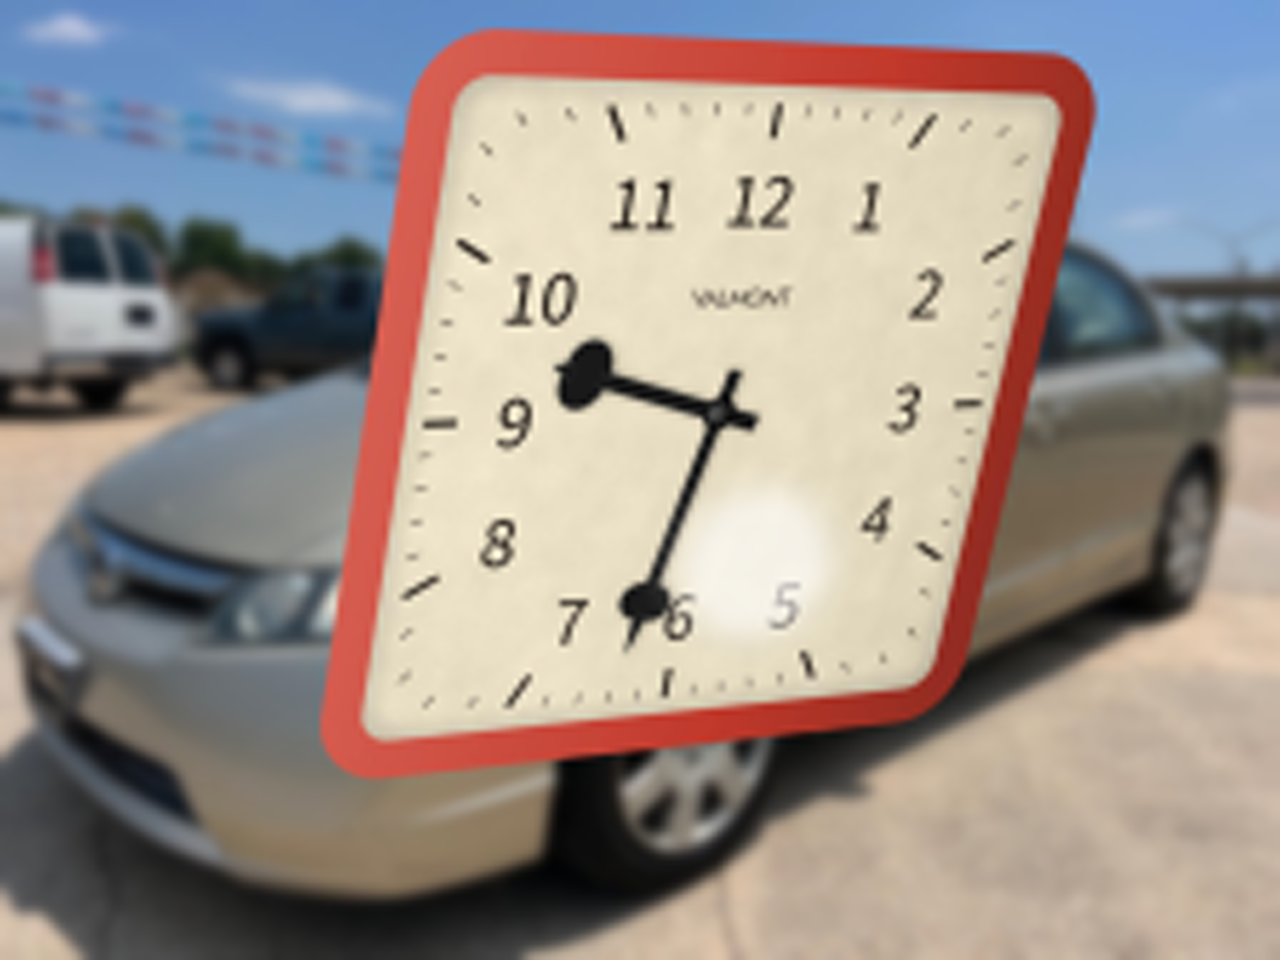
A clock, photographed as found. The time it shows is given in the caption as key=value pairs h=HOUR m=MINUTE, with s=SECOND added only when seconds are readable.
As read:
h=9 m=32
